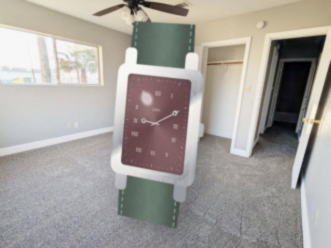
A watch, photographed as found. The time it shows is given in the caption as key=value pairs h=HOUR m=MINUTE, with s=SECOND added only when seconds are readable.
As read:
h=9 m=10
